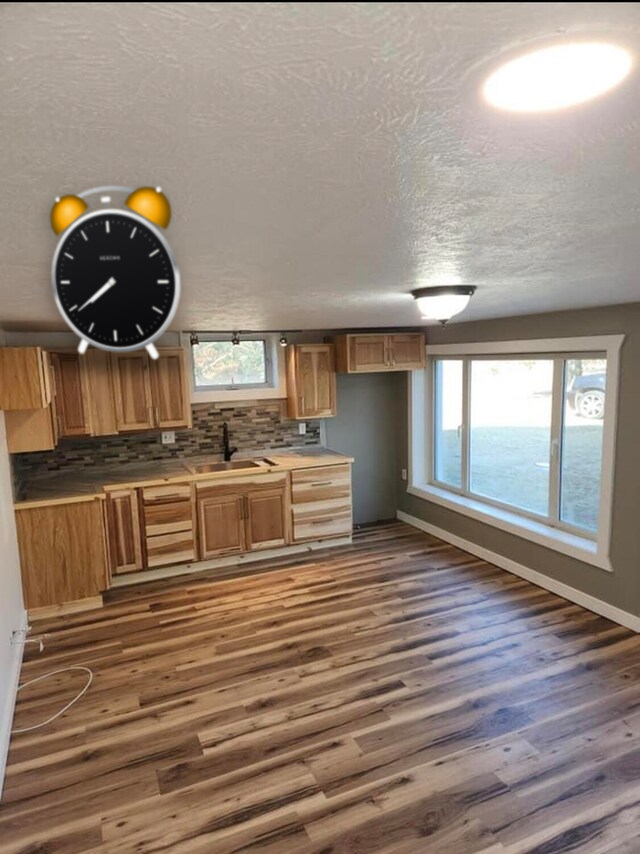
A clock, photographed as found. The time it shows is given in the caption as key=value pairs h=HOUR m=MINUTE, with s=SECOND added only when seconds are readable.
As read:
h=7 m=39
